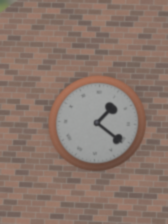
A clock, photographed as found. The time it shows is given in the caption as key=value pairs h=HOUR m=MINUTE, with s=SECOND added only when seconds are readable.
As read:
h=1 m=21
